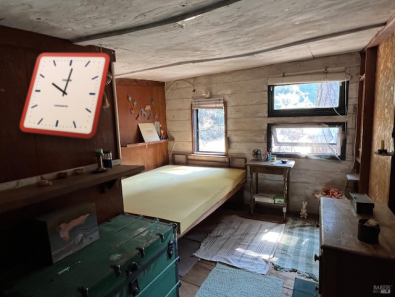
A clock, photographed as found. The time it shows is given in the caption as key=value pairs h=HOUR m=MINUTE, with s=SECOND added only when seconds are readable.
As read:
h=10 m=1
